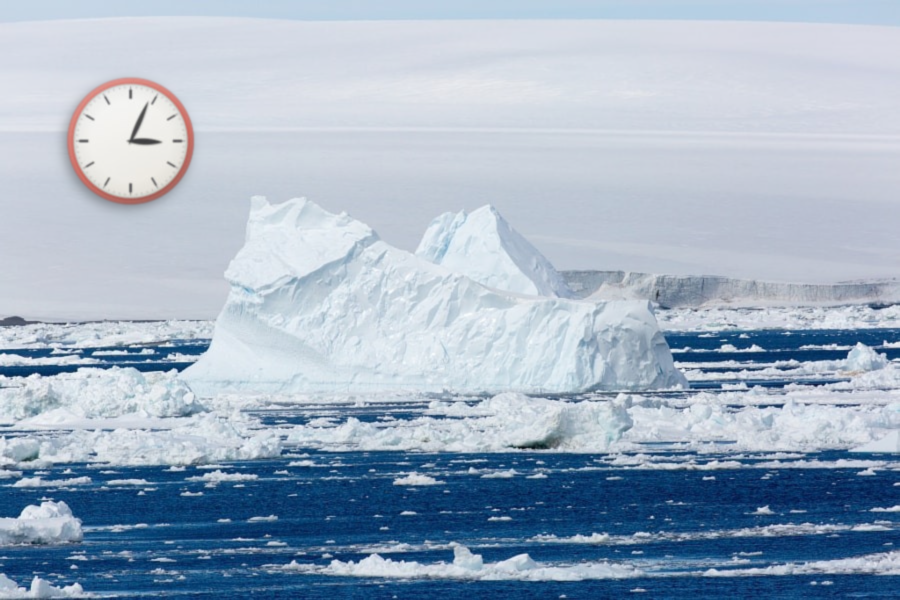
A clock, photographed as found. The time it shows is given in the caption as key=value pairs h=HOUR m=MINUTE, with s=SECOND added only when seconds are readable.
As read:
h=3 m=4
